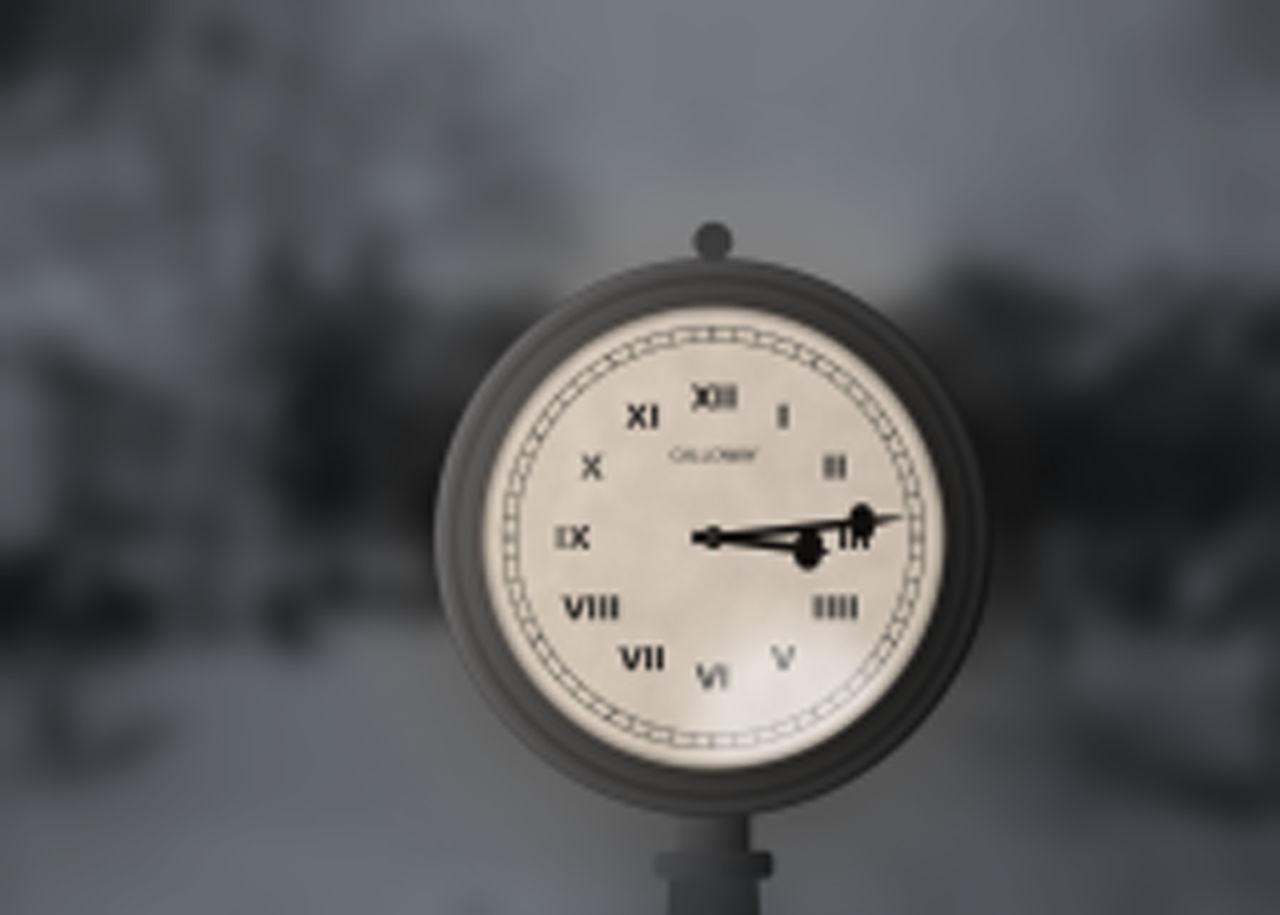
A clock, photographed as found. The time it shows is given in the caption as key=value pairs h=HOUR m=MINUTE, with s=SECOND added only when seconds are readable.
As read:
h=3 m=14
